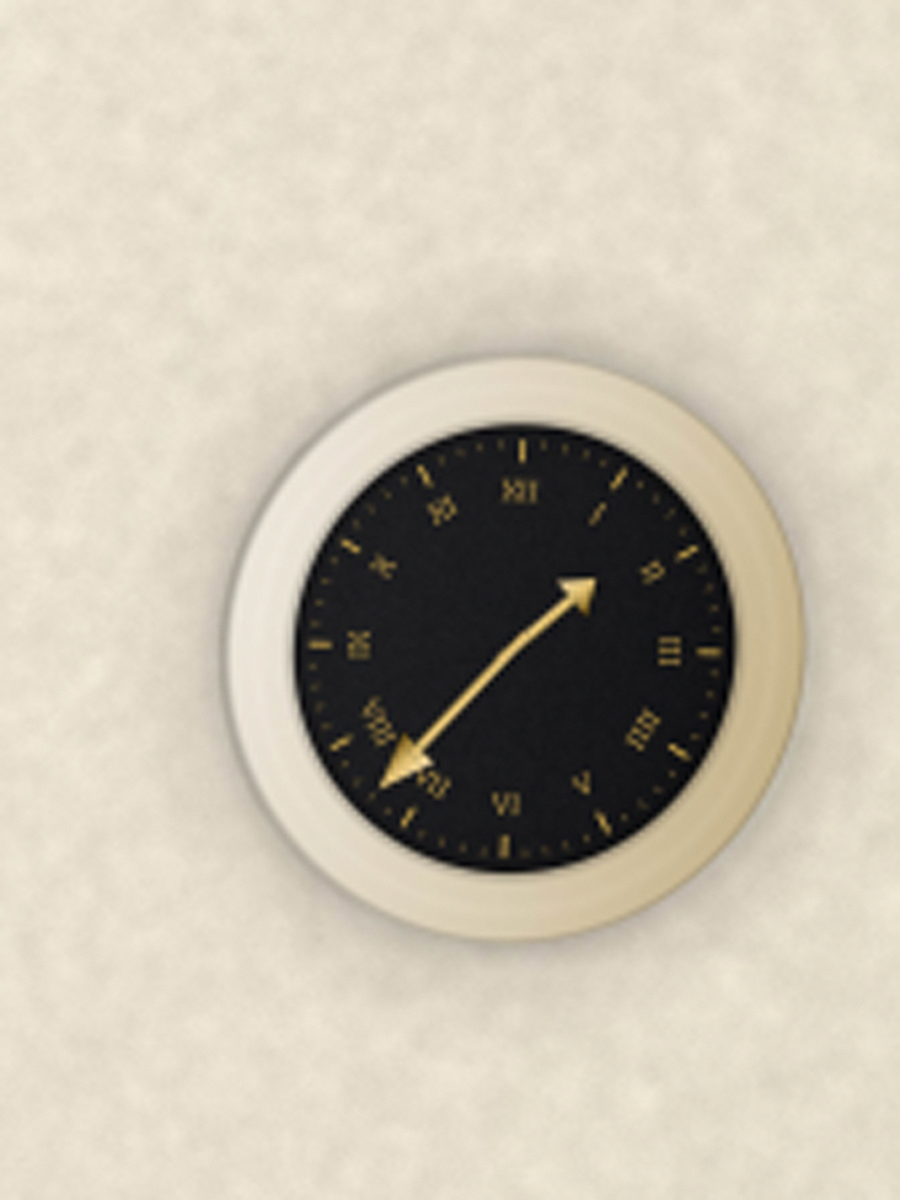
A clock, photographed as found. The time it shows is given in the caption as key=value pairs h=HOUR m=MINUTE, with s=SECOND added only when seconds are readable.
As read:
h=1 m=37
